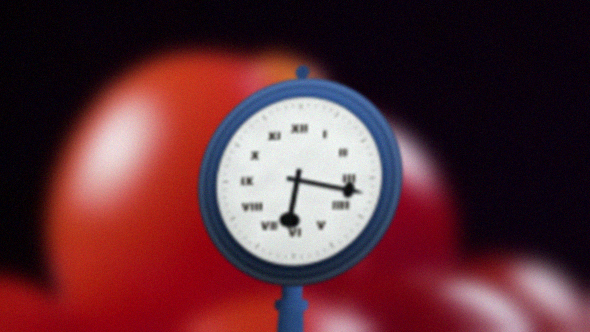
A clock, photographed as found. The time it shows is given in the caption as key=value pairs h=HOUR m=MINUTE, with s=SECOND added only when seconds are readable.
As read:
h=6 m=17
